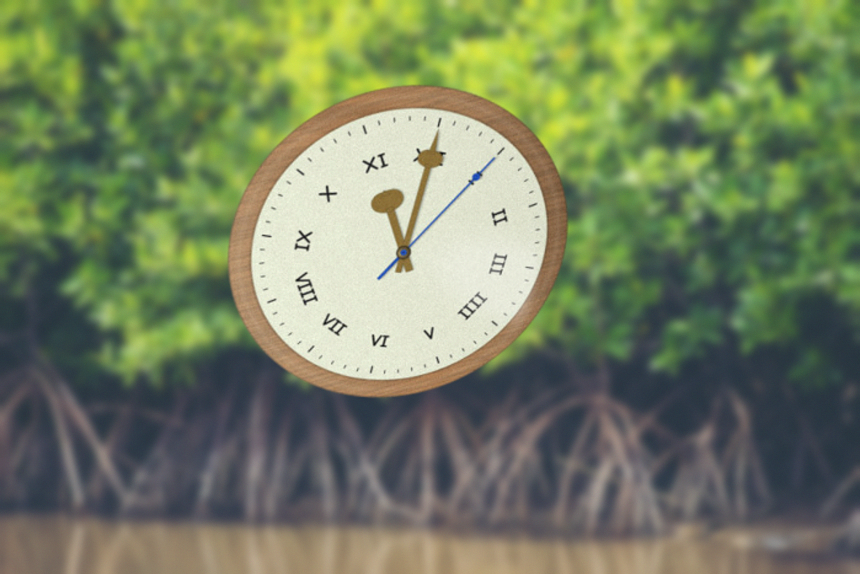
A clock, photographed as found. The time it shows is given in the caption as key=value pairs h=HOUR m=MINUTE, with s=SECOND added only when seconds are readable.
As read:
h=11 m=0 s=5
